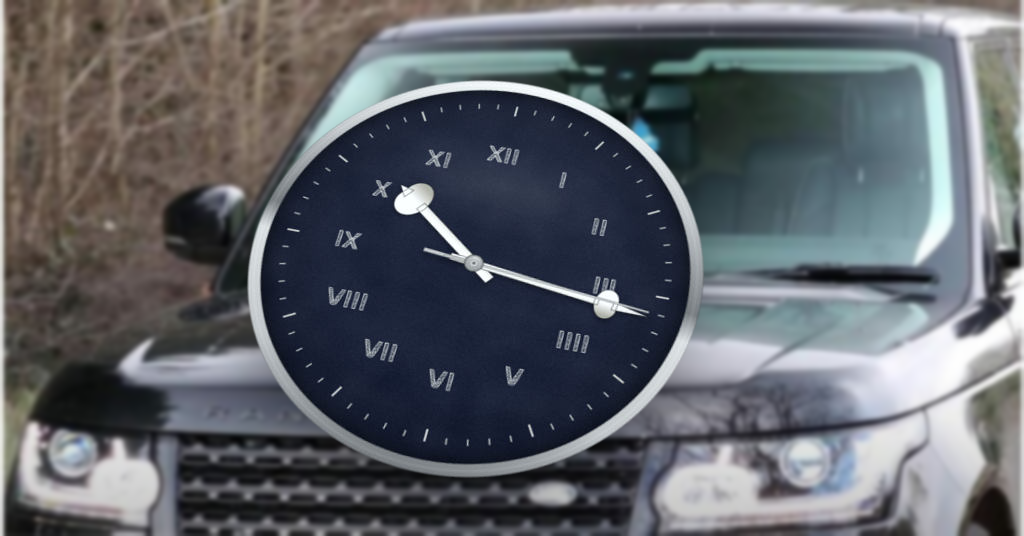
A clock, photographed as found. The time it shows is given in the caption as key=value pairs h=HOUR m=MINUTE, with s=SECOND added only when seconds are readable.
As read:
h=10 m=16 s=16
